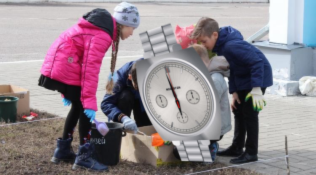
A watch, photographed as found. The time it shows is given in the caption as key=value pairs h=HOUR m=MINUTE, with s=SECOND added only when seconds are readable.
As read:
h=5 m=59
